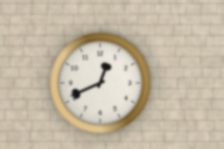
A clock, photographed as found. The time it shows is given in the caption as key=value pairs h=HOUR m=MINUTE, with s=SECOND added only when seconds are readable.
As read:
h=12 m=41
